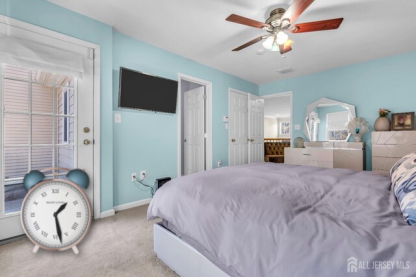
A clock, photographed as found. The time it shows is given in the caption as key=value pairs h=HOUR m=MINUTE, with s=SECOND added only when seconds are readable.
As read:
h=1 m=28
